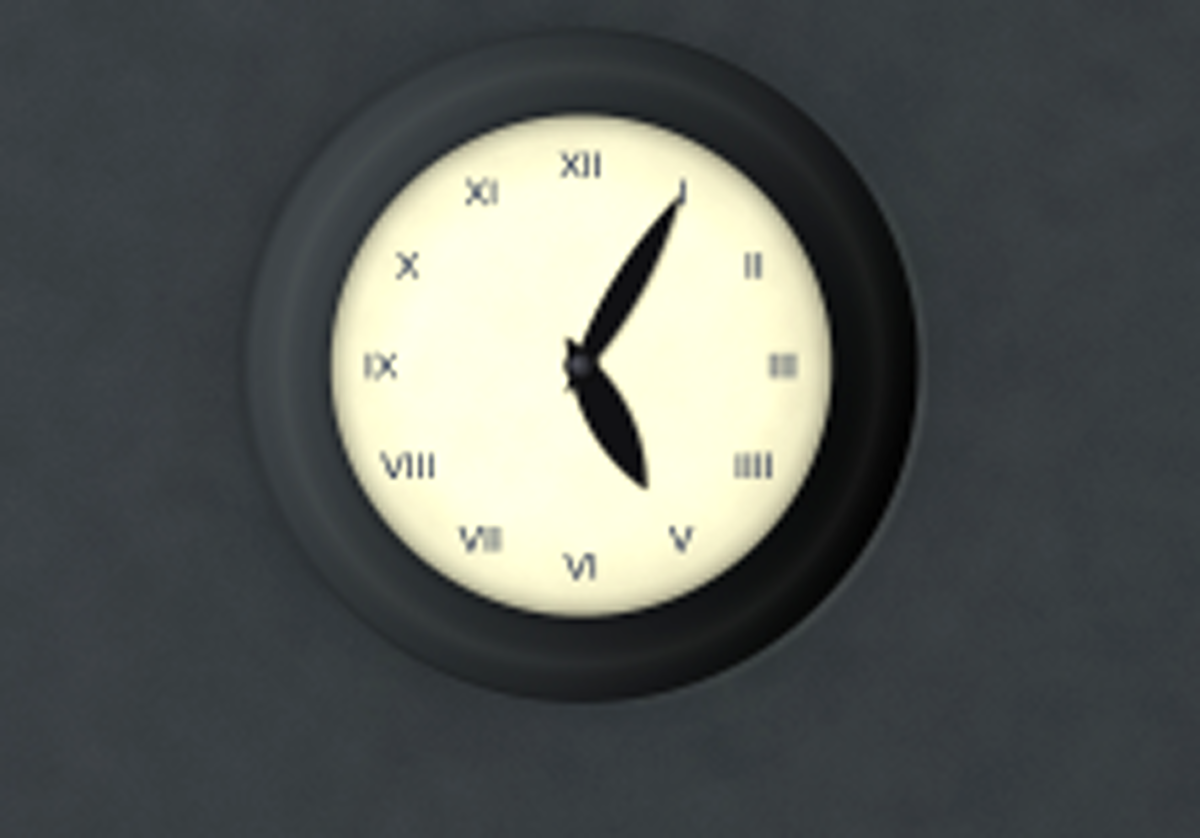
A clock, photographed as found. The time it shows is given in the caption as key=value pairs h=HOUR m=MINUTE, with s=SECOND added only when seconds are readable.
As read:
h=5 m=5
